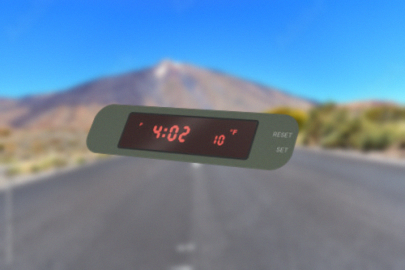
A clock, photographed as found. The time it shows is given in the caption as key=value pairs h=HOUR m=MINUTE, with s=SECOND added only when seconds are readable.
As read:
h=4 m=2
